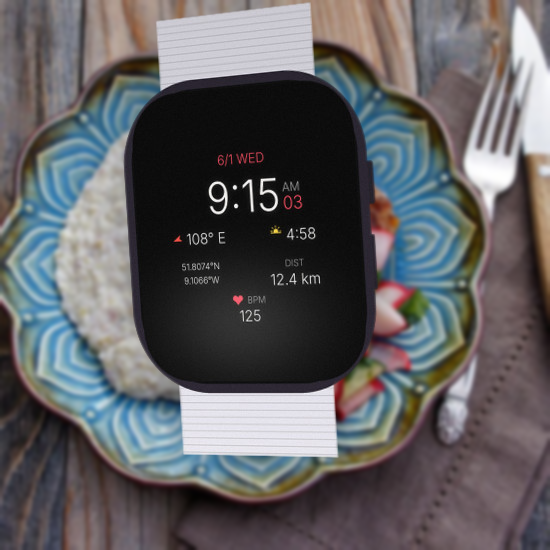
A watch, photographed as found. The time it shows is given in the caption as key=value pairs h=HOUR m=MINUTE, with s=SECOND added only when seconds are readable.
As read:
h=9 m=15 s=3
